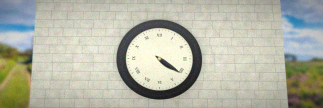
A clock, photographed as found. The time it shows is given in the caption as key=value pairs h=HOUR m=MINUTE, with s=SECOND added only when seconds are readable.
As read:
h=4 m=21
